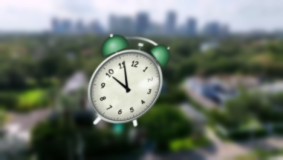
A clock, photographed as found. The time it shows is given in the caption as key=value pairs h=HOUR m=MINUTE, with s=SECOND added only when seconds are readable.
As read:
h=9 m=56
